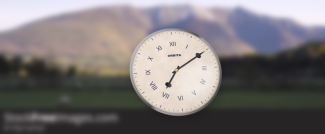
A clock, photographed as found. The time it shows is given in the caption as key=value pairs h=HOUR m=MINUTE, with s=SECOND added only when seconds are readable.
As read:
h=7 m=10
